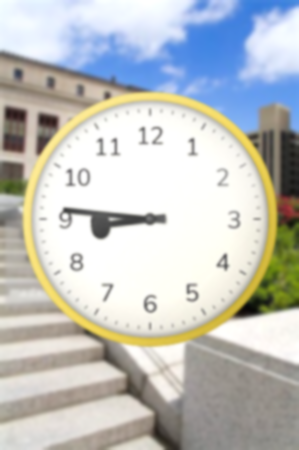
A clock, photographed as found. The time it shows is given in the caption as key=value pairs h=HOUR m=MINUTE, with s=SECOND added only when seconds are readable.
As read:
h=8 m=46
